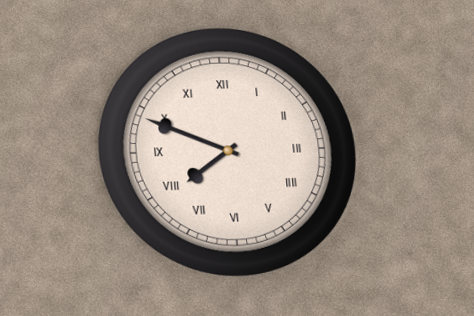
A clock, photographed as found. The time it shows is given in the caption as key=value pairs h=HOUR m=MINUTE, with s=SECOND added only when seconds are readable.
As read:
h=7 m=49
